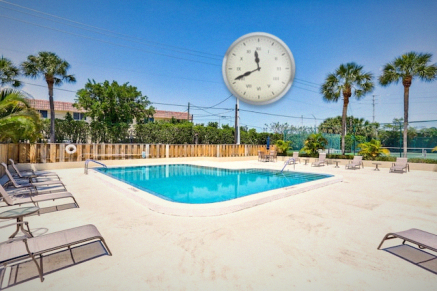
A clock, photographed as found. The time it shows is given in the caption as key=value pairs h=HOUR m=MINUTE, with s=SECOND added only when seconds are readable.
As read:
h=11 m=41
